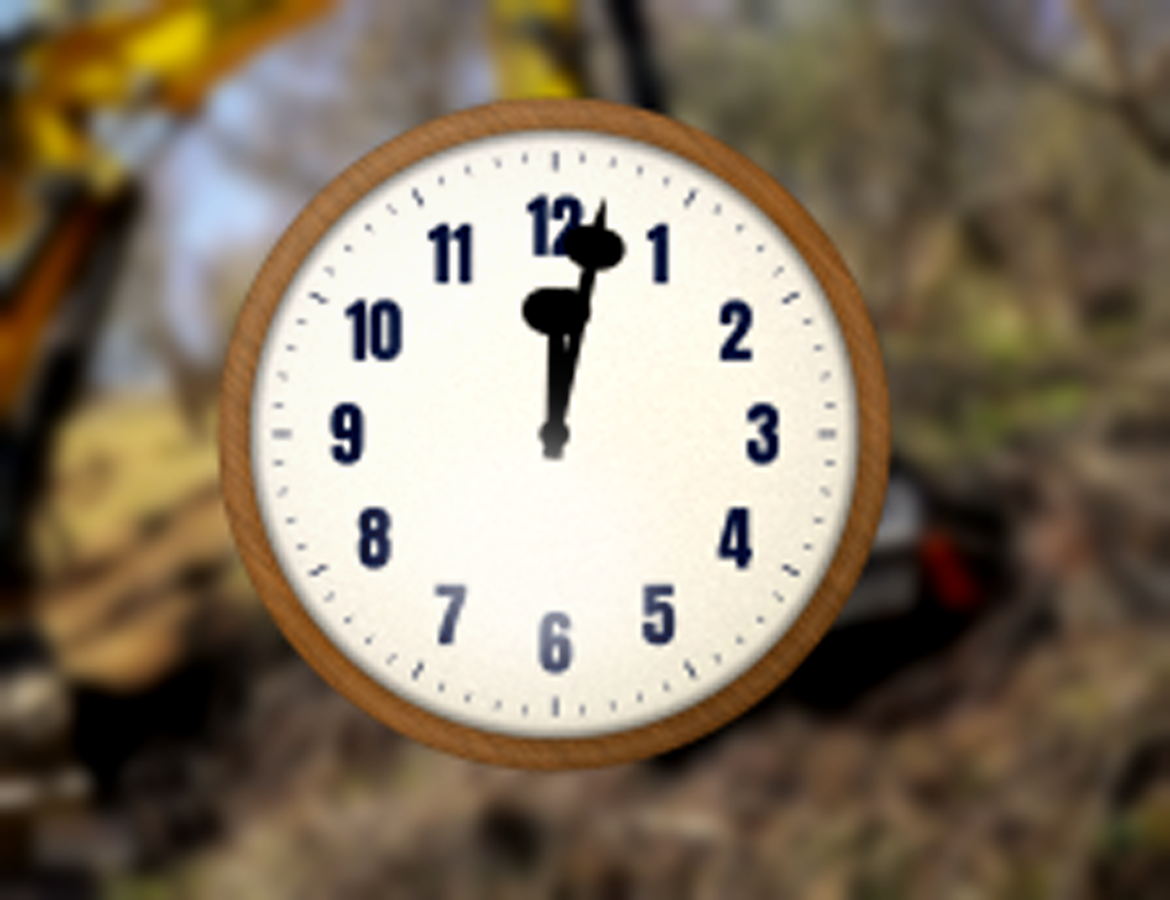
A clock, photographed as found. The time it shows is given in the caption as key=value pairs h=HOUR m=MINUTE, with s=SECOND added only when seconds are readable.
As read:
h=12 m=2
